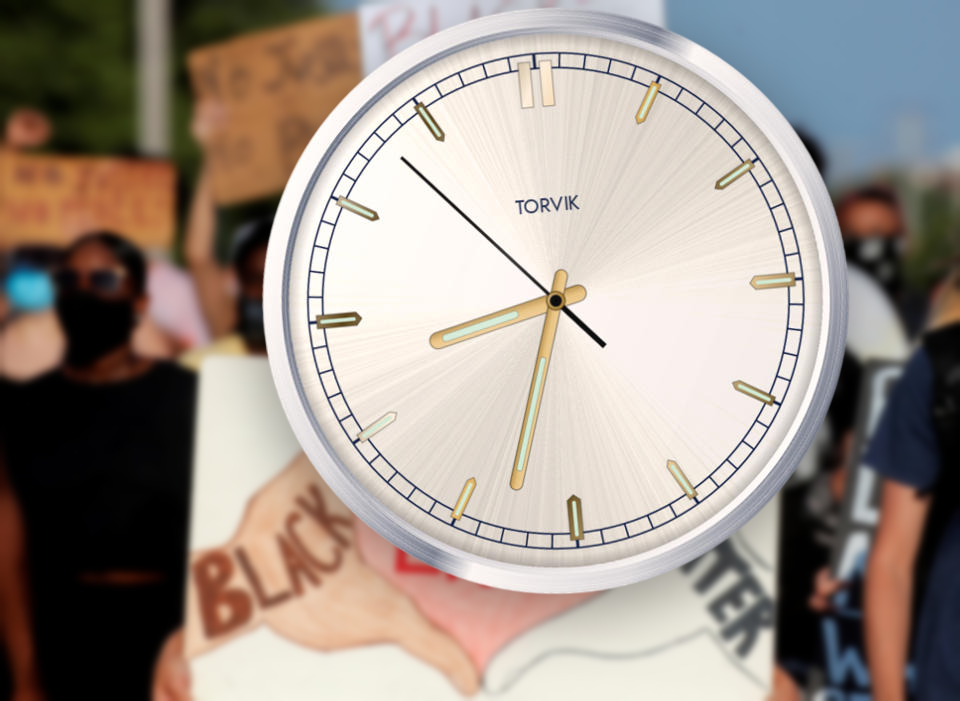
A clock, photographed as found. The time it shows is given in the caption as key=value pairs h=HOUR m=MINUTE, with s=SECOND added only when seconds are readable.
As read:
h=8 m=32 s=53
